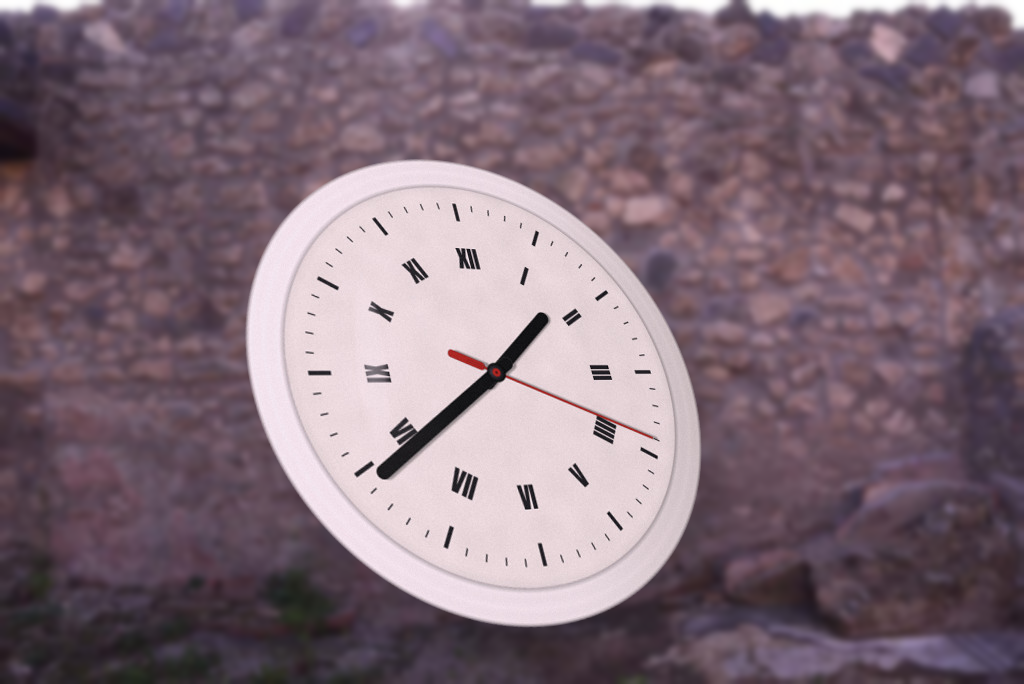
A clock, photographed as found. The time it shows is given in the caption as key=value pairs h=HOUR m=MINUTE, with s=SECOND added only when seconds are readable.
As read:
h=1 m=39 s=19
